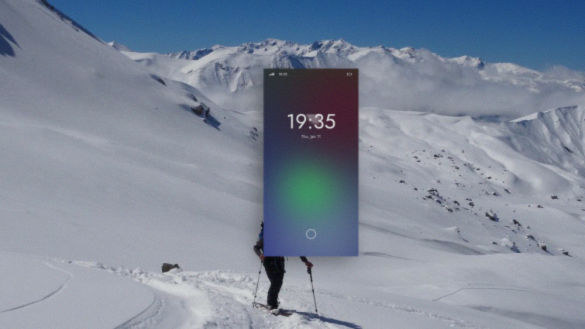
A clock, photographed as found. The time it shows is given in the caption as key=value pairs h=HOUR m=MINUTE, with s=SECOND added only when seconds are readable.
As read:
h=19 m=35
